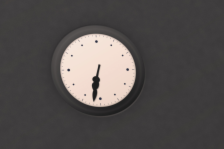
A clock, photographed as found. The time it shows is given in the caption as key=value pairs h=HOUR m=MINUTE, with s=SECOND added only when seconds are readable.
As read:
h=6 m=32
